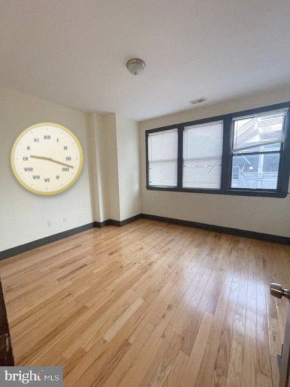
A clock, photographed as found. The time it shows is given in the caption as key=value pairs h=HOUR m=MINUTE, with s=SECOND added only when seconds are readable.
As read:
h=9 m=18
